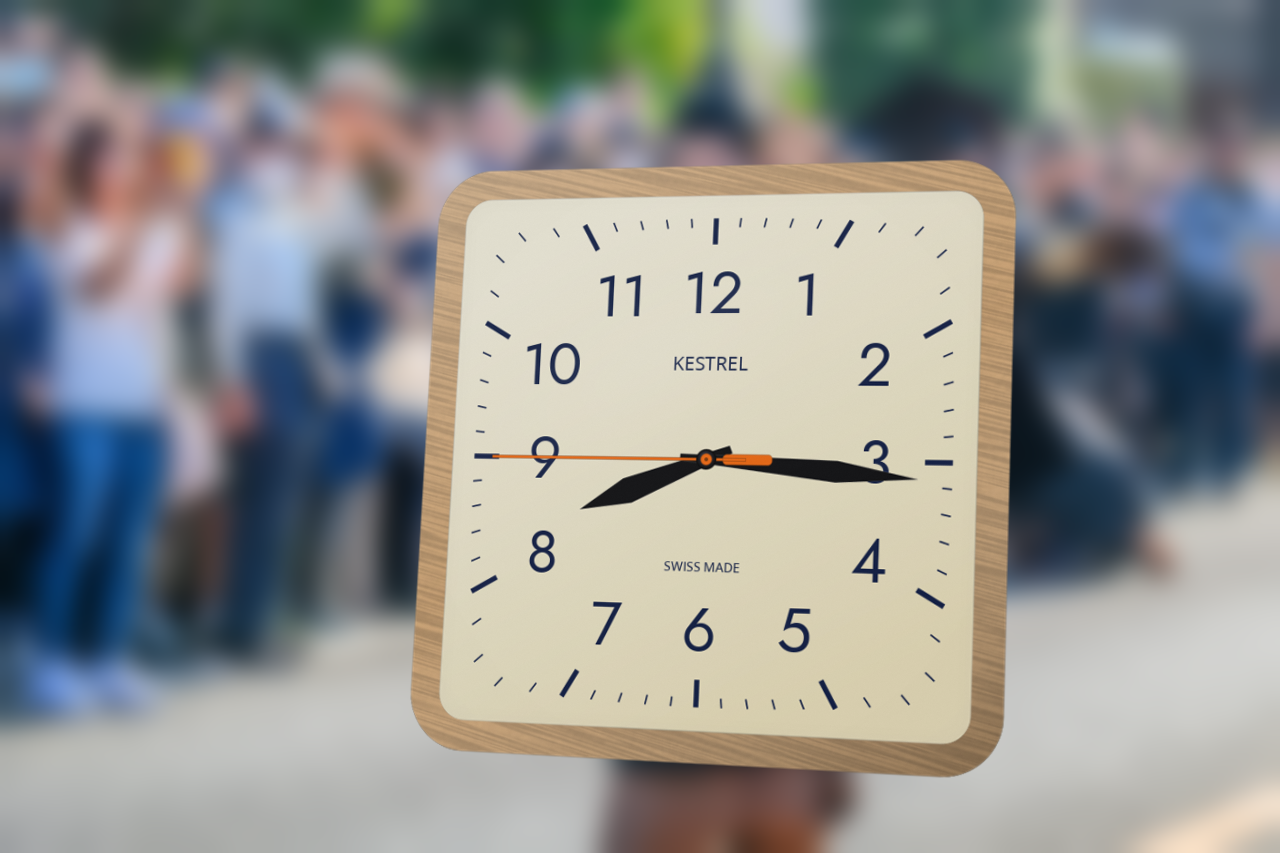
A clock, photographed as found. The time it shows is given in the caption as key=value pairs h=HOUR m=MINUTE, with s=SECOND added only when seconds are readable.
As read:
h=8 m=15 s=45
